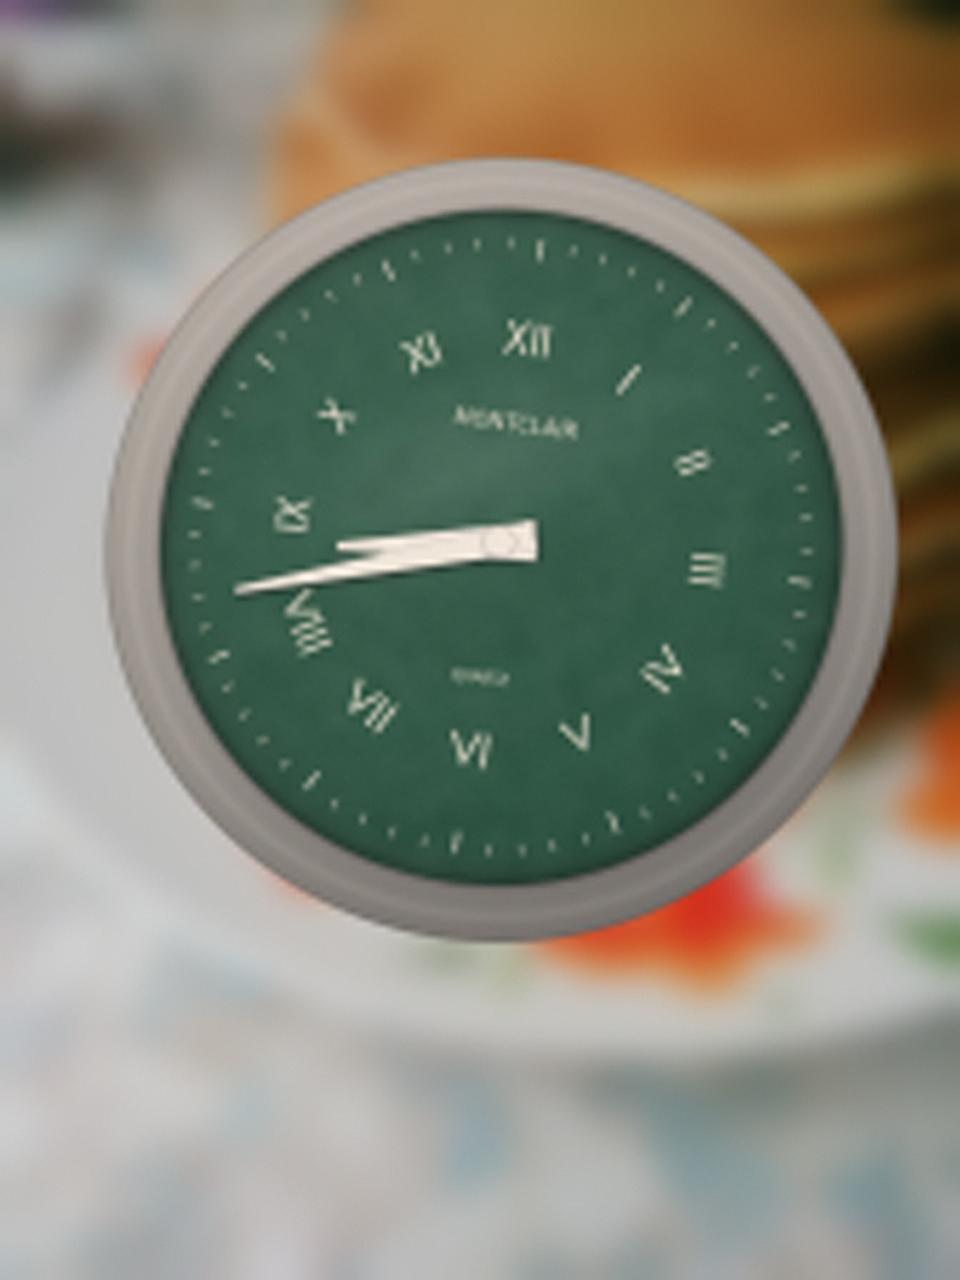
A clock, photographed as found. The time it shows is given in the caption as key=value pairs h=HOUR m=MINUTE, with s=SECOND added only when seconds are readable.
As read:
h=8 m=42
